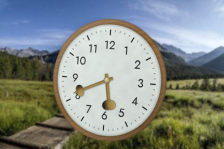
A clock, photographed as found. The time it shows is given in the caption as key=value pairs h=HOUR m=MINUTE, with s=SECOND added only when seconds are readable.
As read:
h=5 m=41
